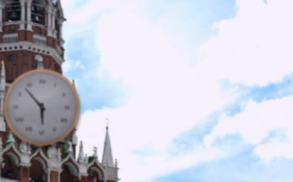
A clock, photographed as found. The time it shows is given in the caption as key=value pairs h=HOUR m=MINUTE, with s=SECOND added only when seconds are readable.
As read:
h=5 m=53
